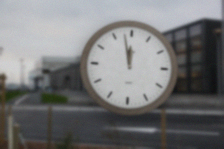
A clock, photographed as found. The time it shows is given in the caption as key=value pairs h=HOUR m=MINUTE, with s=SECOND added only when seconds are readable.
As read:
h=11 m=58
